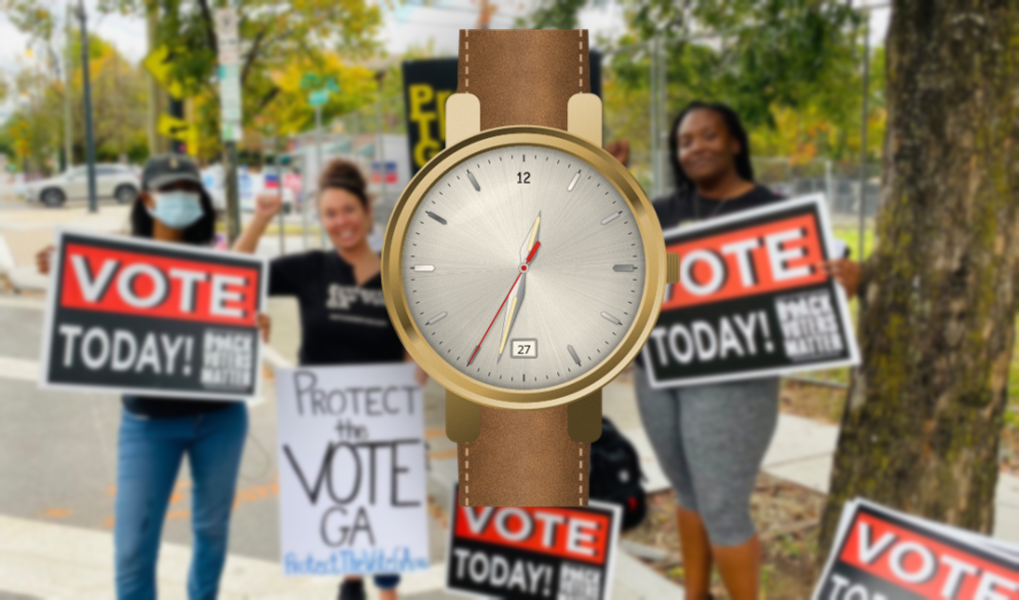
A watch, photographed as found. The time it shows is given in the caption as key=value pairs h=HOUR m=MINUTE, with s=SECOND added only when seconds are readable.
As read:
h=12 m=32 s=35
